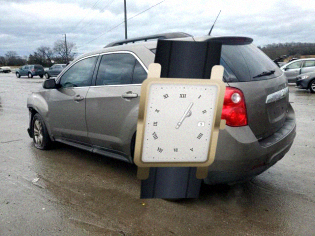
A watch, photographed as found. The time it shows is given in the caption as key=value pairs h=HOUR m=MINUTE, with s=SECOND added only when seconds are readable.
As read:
h=1 m=4
